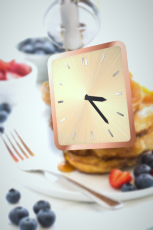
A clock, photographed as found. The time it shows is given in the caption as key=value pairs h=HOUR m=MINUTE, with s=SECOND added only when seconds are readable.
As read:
h=3 m=24
